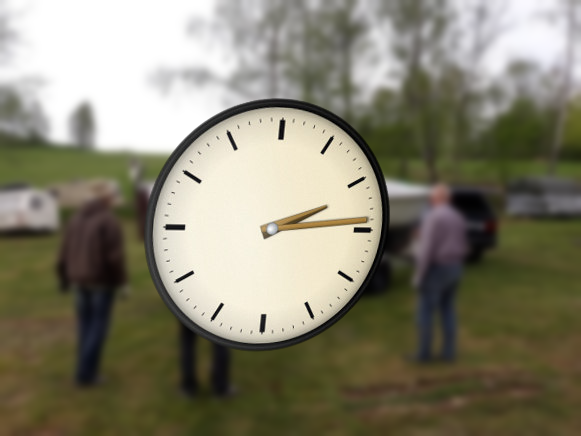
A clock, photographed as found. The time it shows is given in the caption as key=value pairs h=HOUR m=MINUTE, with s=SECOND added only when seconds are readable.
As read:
h=2 m=14
